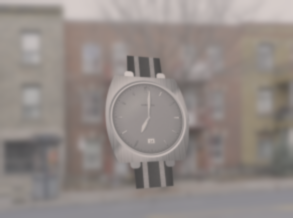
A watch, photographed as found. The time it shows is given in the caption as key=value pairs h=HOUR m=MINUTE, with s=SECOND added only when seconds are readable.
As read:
h=7 m=1
